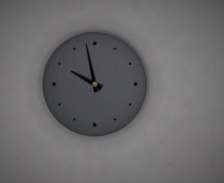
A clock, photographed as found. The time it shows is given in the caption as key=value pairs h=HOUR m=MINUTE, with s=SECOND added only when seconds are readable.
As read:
h=9 m=58
